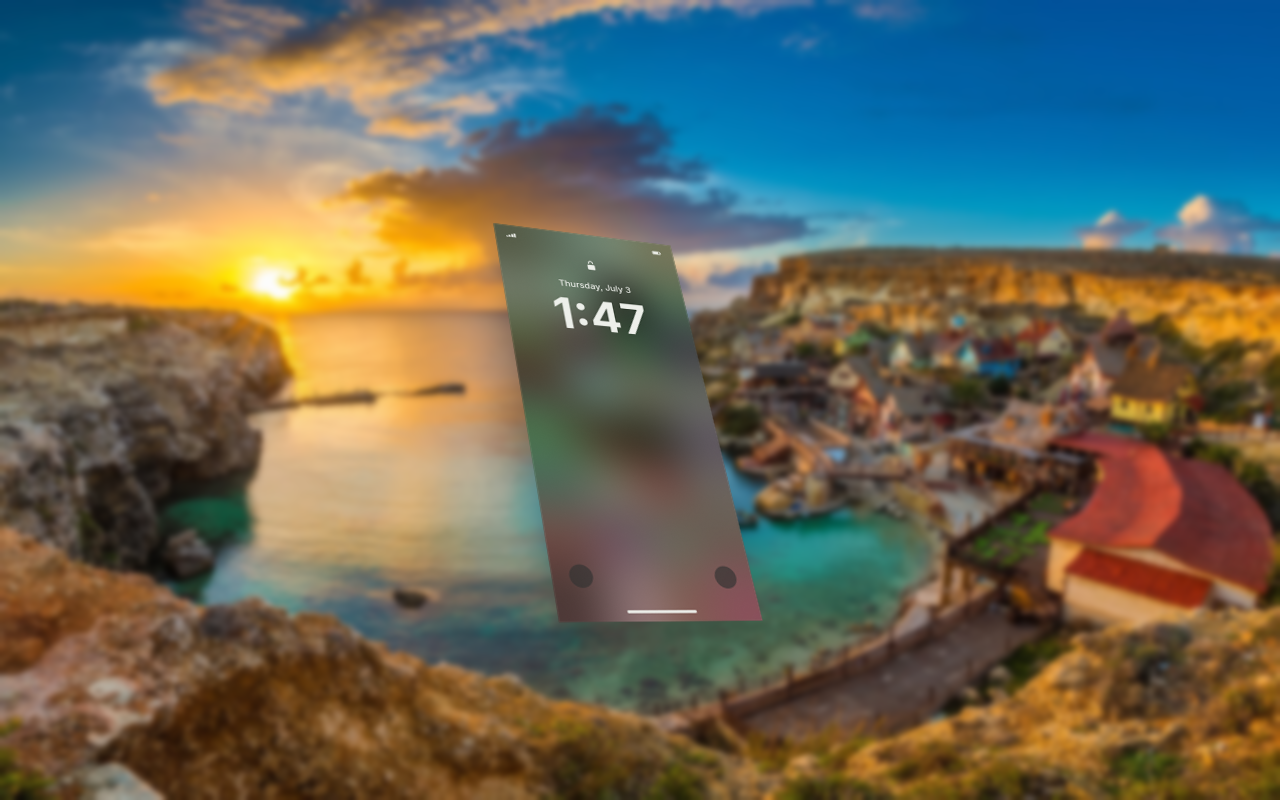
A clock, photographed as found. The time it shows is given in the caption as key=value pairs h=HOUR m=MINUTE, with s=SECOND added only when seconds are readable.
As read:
h=1 m=47
